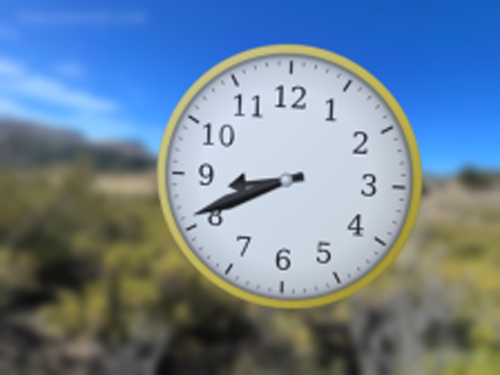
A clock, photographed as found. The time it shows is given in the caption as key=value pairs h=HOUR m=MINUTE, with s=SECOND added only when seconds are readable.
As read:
h=8 m=41
